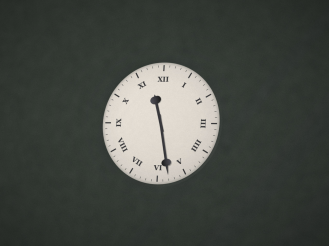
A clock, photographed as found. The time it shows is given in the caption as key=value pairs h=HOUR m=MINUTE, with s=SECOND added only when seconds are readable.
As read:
h=11 m=28
